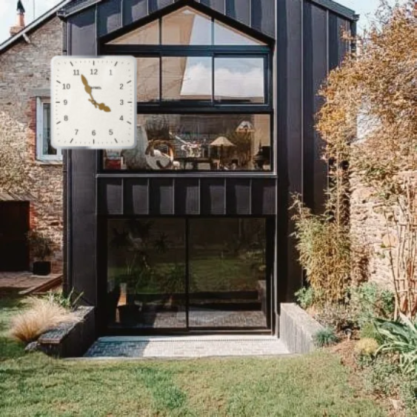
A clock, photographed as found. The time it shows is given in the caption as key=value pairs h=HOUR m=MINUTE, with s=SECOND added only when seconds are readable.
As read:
h=3 m=56
